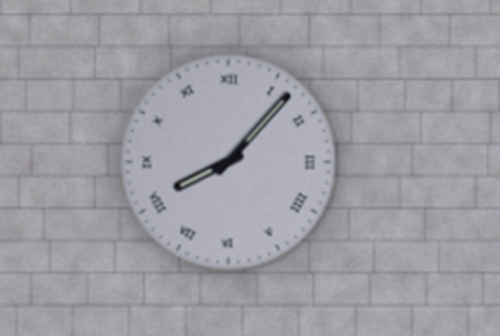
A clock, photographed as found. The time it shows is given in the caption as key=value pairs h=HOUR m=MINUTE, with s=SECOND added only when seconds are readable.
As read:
h=8 m=7
